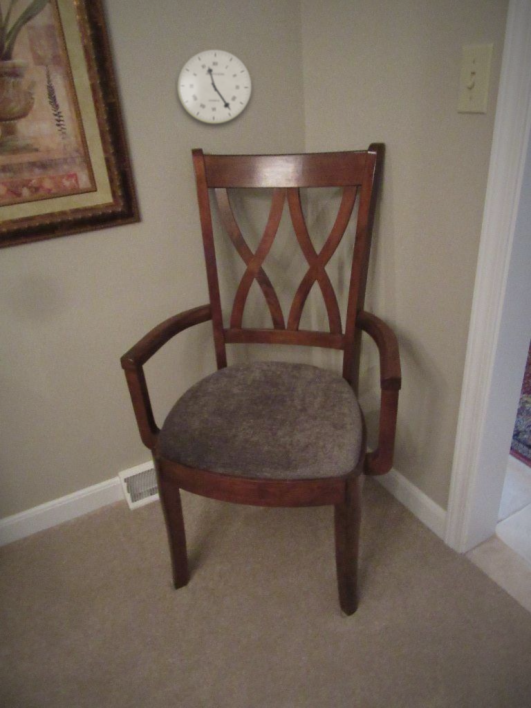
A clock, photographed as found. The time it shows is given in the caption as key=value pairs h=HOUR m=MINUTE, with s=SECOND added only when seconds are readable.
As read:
h=11 m=24
